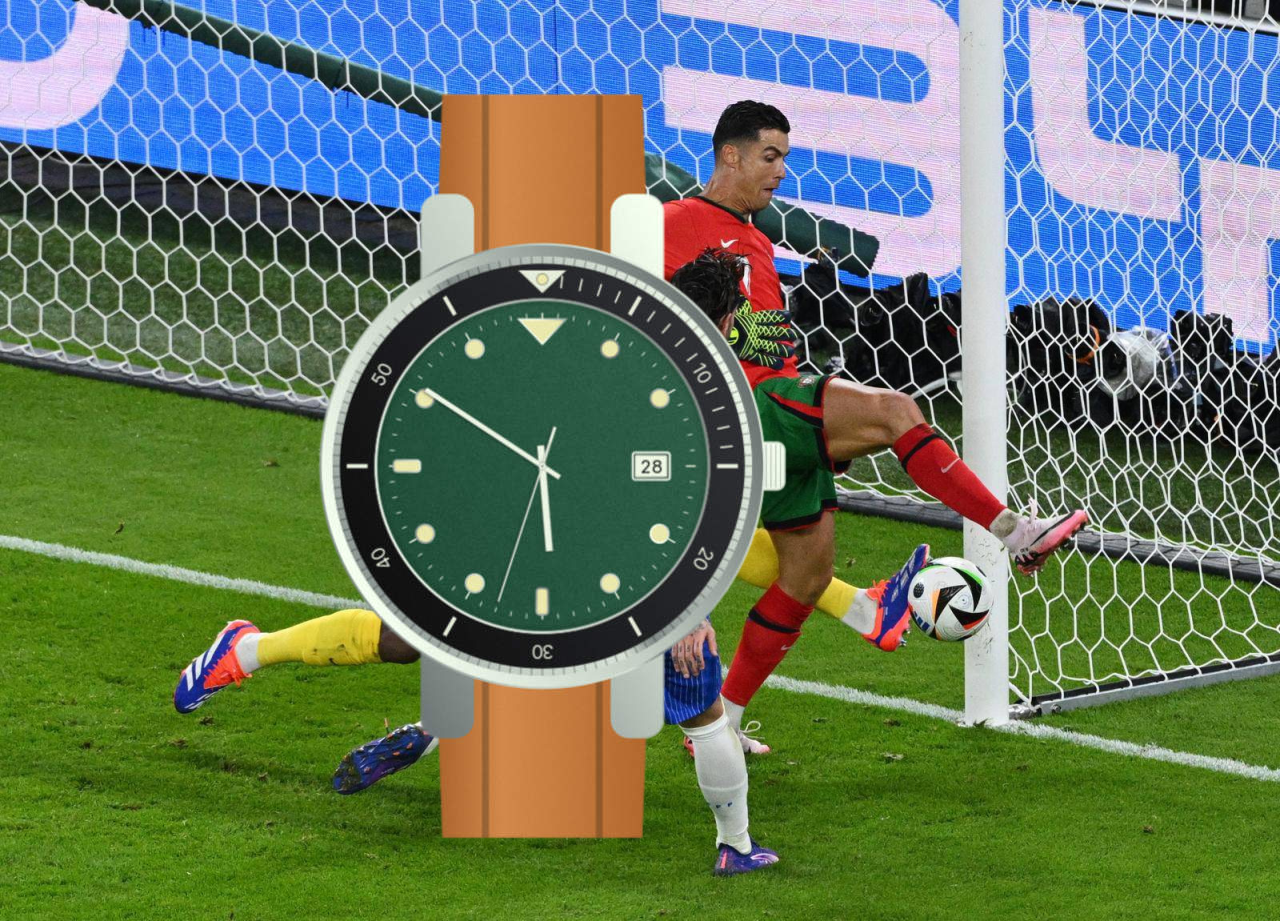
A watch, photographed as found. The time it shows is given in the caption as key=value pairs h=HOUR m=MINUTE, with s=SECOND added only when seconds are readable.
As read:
h=5 m=50 s=33
